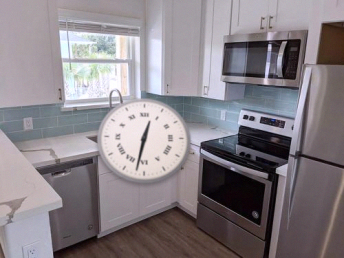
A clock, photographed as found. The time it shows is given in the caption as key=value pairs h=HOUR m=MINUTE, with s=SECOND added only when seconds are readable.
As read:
h=12 m=32
